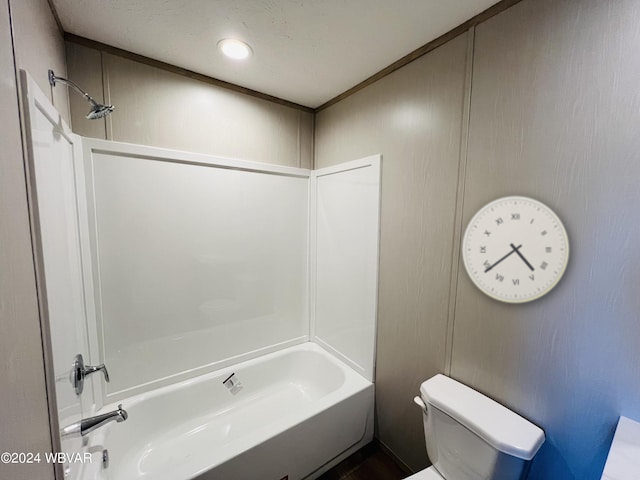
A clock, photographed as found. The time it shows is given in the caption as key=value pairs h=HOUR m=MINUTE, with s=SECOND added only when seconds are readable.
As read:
h=4 m=39
